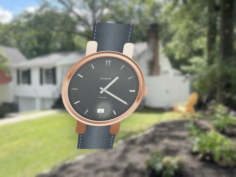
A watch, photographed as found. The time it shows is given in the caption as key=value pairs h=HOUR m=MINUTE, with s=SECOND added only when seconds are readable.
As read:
h=1 m=20
